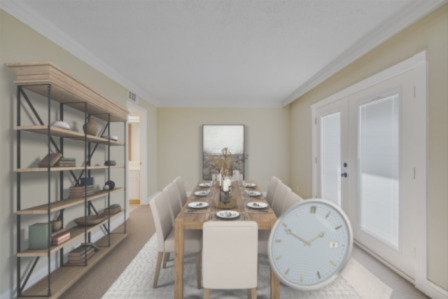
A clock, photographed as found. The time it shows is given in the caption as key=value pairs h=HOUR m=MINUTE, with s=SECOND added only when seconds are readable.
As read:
h=1 m=49
